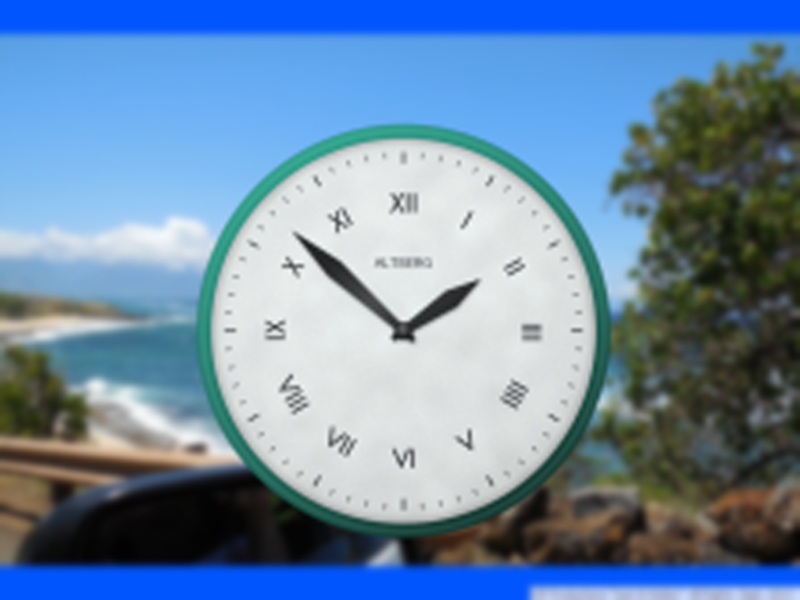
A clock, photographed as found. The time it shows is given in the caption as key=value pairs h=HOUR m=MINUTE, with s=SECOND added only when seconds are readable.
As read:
h=1 m=52
